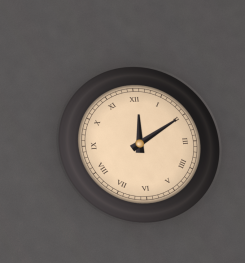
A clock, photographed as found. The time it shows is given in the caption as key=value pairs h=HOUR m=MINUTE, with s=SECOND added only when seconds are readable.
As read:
h=12 m=10
